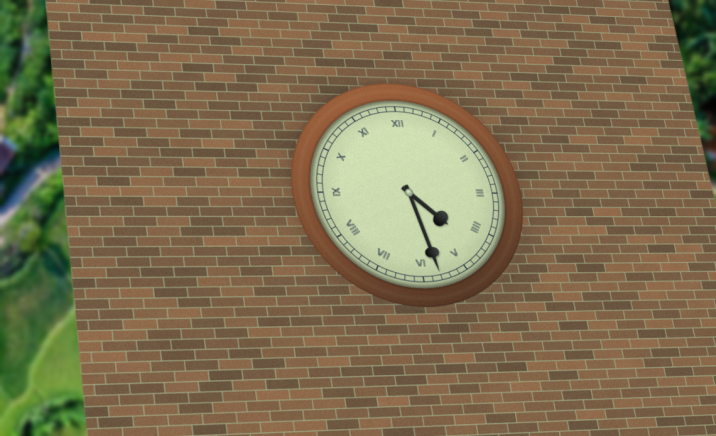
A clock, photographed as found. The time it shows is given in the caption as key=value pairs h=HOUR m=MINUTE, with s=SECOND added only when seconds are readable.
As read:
h=4 m=28
